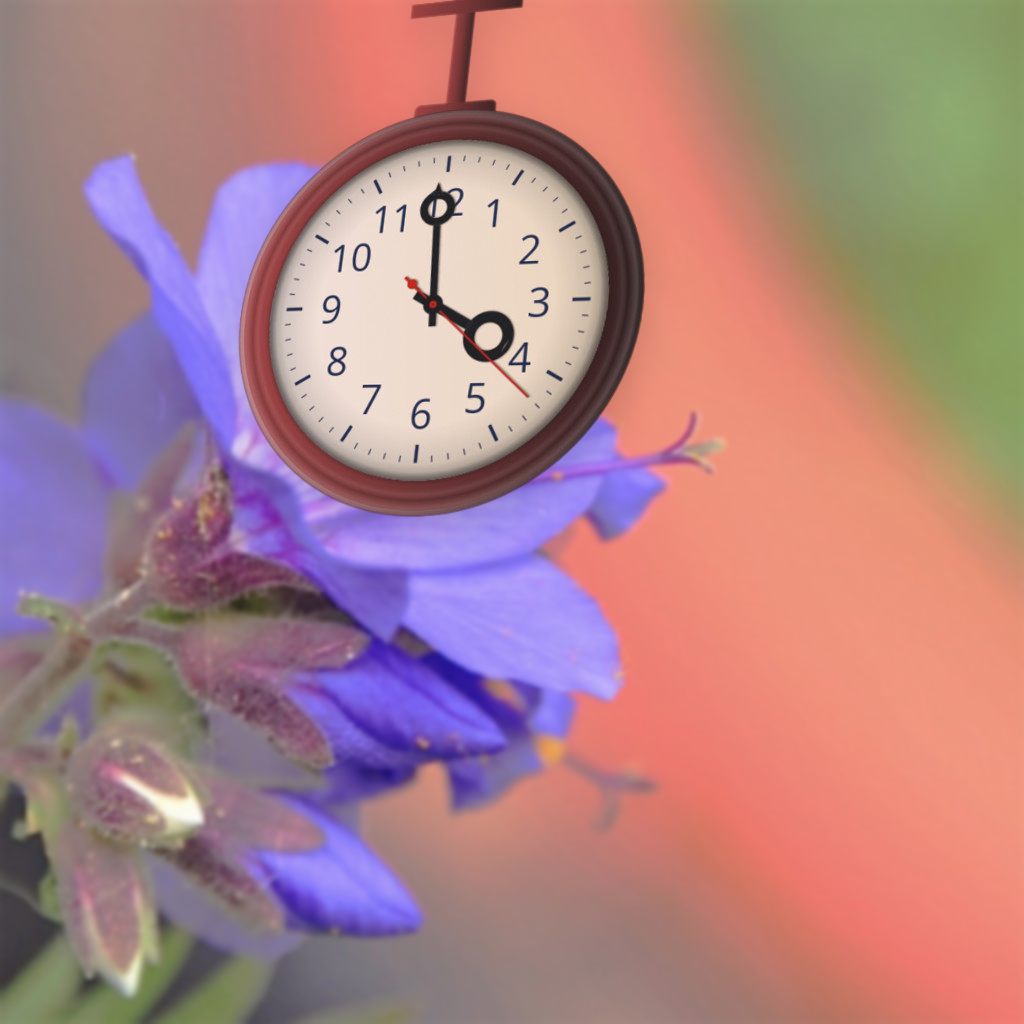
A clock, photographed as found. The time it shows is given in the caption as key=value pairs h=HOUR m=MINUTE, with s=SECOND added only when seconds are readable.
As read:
h=3 m=59 s=22
